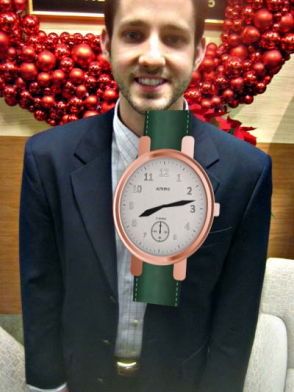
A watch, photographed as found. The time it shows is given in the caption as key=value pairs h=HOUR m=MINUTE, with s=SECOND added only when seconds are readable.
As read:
h=8 m=13
